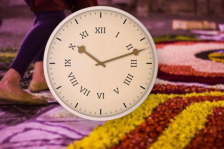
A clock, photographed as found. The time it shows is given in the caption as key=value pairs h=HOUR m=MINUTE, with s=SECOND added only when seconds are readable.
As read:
h=10 m=12
